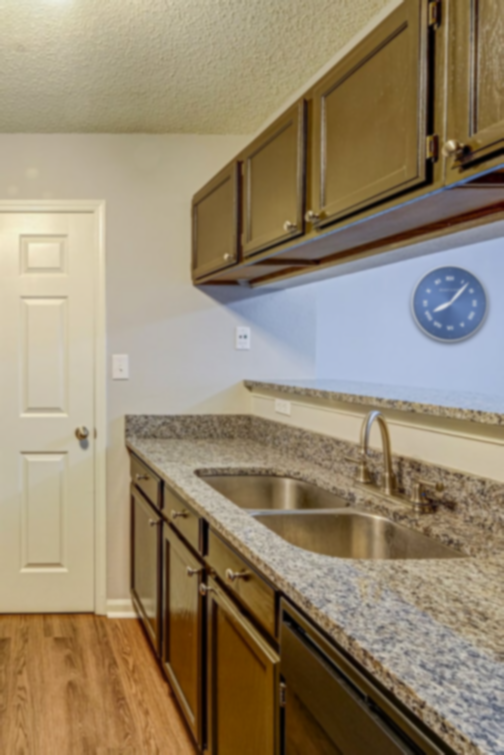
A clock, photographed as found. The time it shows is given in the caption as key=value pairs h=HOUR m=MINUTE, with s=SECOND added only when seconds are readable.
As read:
h=8 m=7
